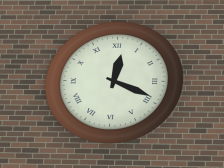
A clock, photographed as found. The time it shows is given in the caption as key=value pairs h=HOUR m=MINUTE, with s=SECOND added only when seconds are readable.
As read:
h=12 m=19
